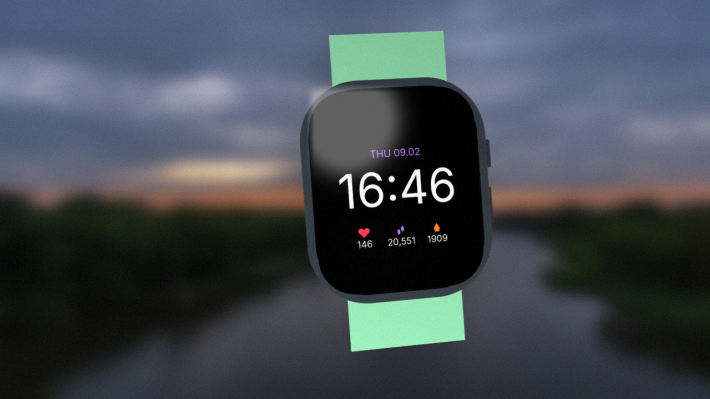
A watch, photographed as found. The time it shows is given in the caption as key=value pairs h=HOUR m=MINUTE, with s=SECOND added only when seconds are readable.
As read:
h=16 m=46
